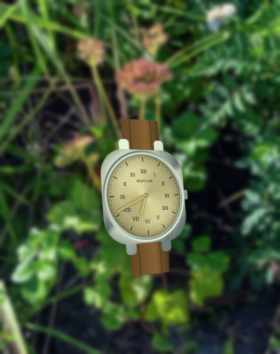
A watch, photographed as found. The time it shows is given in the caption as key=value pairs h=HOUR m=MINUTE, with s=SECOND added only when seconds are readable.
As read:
h=6 m=41
